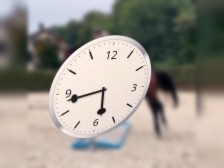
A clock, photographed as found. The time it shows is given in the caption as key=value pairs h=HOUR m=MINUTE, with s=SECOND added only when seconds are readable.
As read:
h=5 m=43
